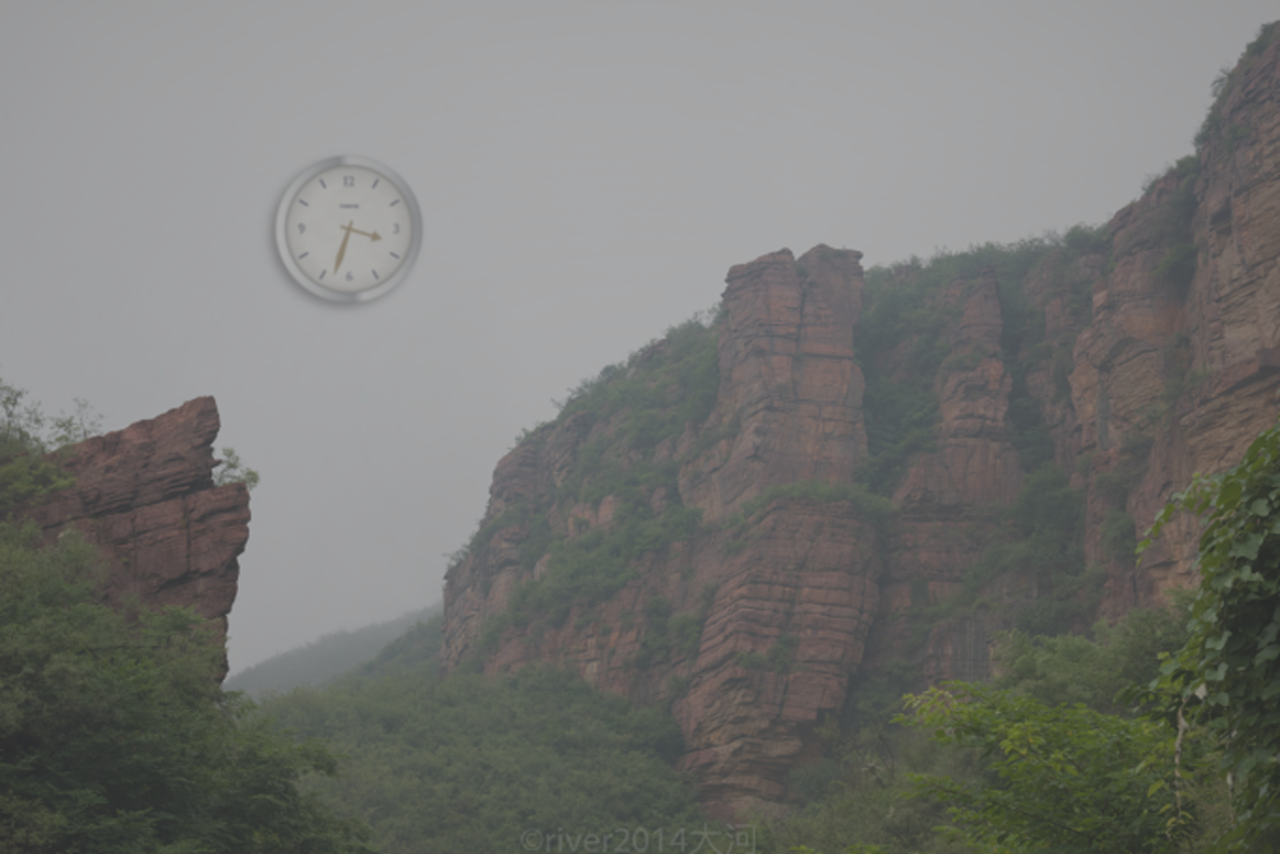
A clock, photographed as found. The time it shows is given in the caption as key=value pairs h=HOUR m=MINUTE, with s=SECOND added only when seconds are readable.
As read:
h=3 m=33
